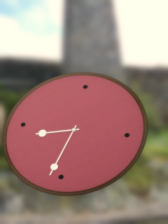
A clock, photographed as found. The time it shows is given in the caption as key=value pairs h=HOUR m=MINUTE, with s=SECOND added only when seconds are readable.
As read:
h=8 m=32
